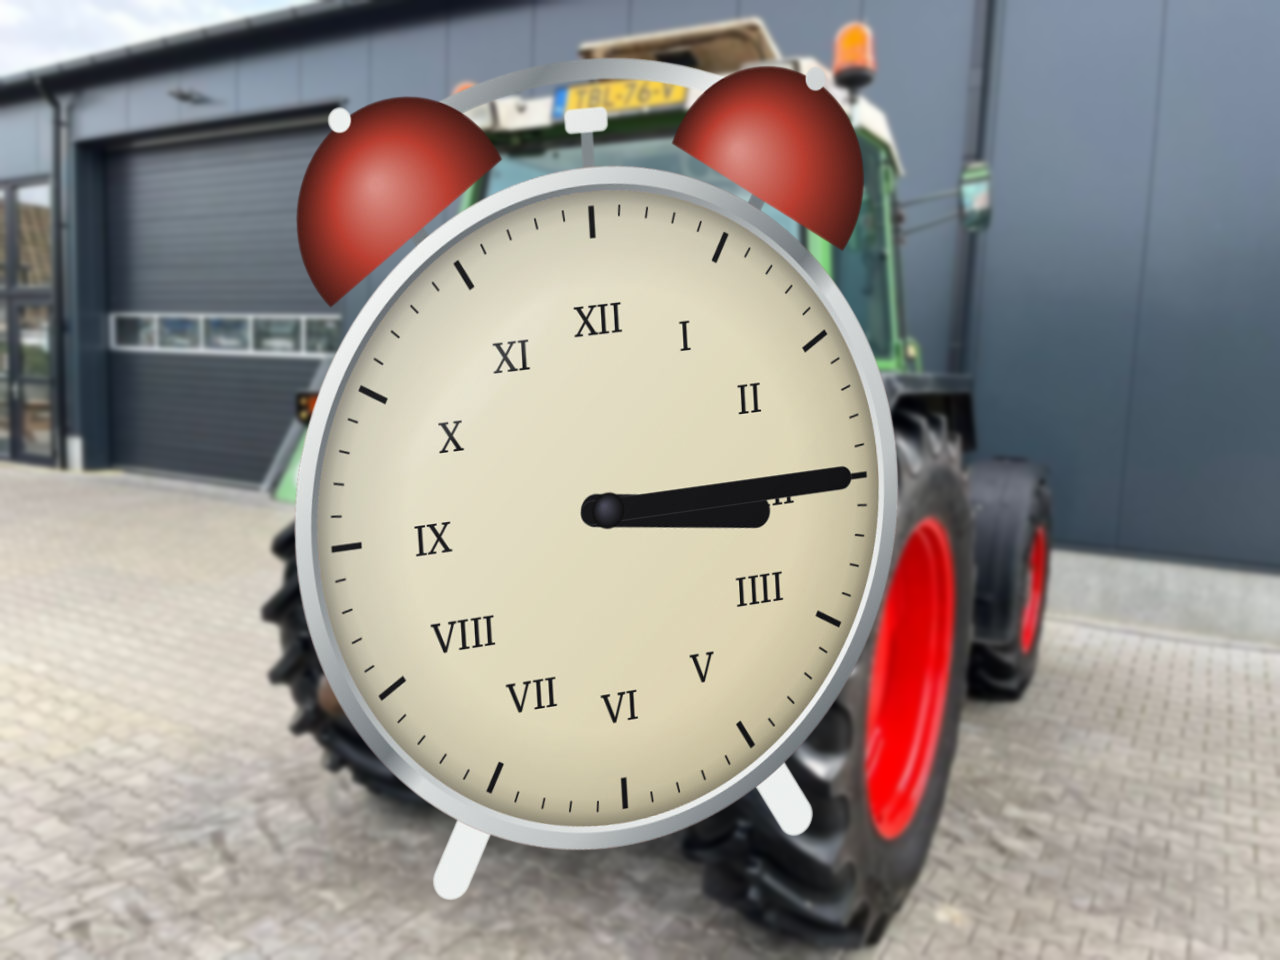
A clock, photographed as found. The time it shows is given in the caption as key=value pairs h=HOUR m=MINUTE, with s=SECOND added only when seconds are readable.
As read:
h=3 m=15
